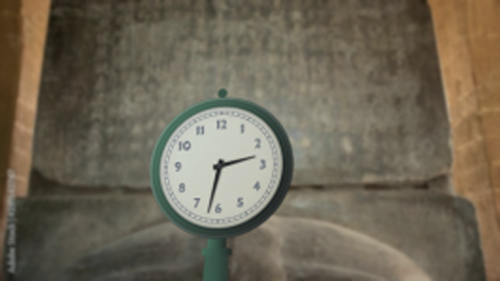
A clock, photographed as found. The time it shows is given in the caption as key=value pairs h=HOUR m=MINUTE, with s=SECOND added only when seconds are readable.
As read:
h=2 m=32
